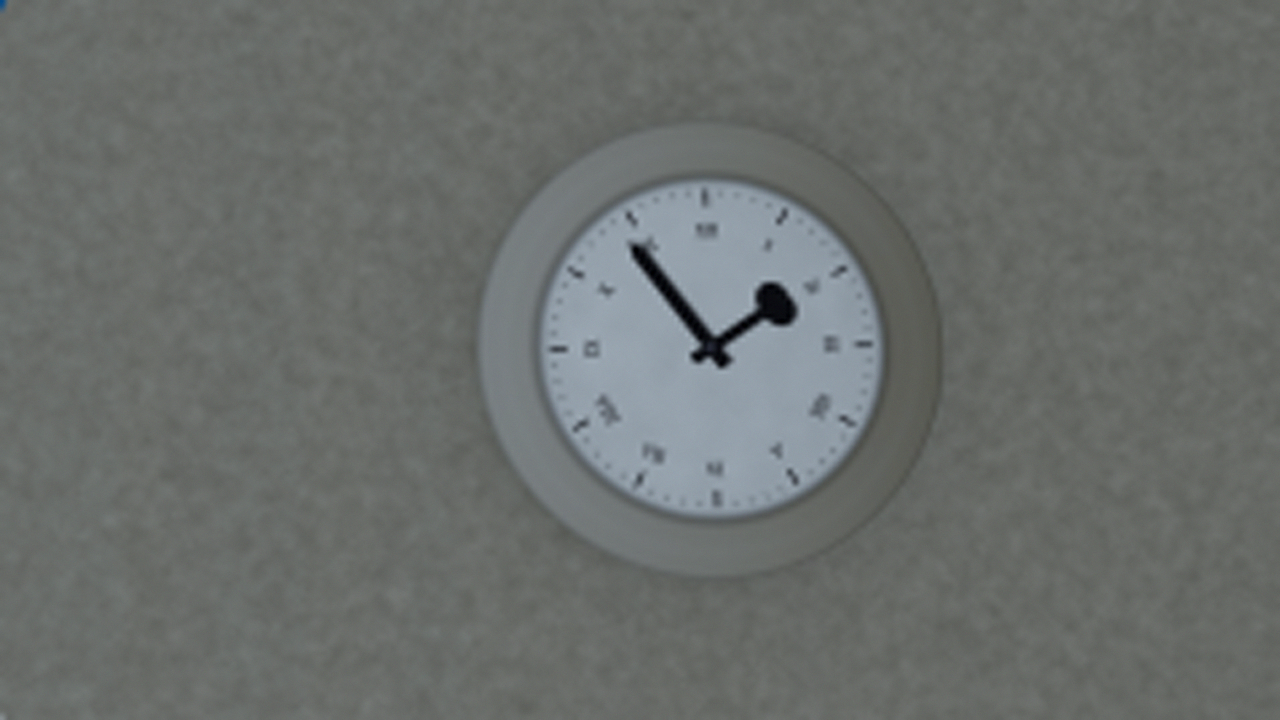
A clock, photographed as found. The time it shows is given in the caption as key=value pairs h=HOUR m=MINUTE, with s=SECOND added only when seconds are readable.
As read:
h=1 m=54
